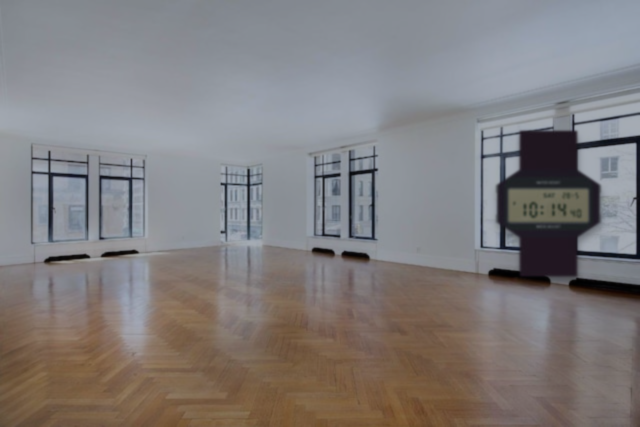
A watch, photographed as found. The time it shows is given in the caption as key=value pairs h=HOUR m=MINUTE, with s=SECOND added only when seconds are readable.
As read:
h=10 m=14
